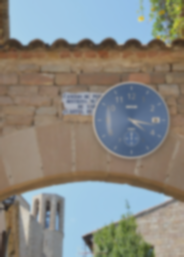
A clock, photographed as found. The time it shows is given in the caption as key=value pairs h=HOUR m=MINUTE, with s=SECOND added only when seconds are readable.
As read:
h=4 m=17
